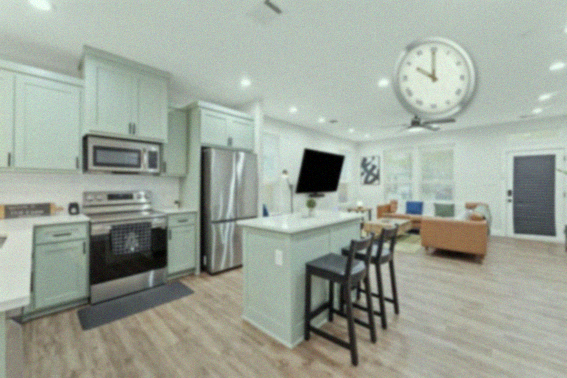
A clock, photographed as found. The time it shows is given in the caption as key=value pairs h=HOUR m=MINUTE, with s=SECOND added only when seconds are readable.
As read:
h=10 m=0
